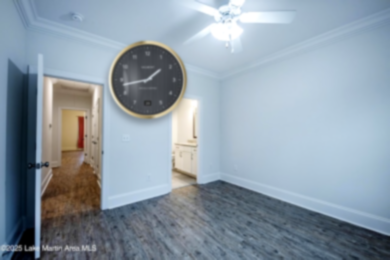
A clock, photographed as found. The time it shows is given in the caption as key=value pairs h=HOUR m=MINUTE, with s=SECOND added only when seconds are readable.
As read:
h=1 m=43
